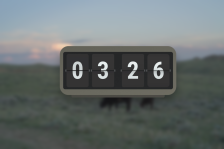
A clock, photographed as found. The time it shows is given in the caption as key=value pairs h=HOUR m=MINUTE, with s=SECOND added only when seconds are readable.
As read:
h=3 m=26
